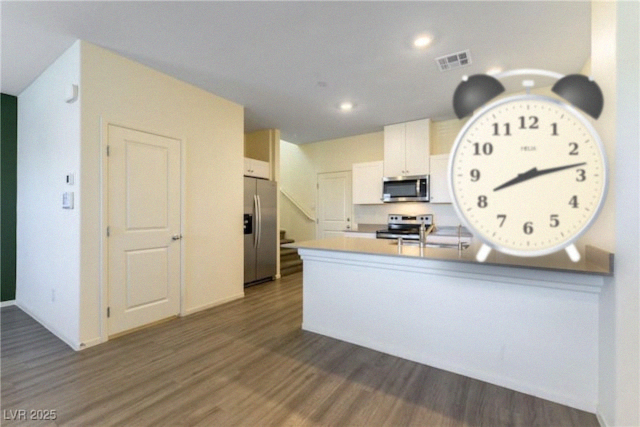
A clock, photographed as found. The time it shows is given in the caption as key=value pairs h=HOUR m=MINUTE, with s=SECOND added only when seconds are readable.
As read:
h=8 m=13
